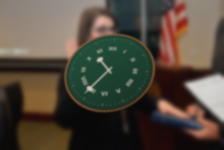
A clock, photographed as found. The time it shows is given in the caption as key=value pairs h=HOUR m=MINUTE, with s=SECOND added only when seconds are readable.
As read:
h=10 m=36
